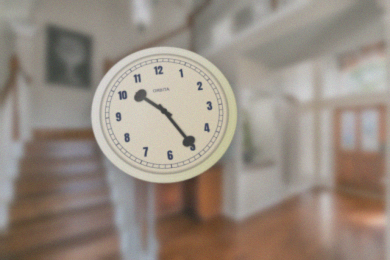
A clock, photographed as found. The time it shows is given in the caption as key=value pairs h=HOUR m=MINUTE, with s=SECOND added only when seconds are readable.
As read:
h=10 m=25
